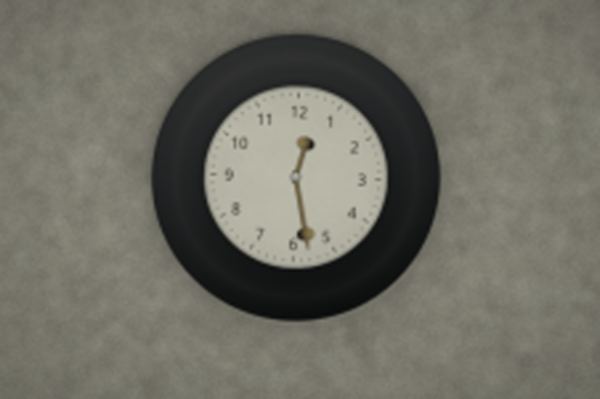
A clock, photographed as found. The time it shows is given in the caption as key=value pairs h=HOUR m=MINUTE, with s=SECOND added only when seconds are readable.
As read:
h=12 m=28
